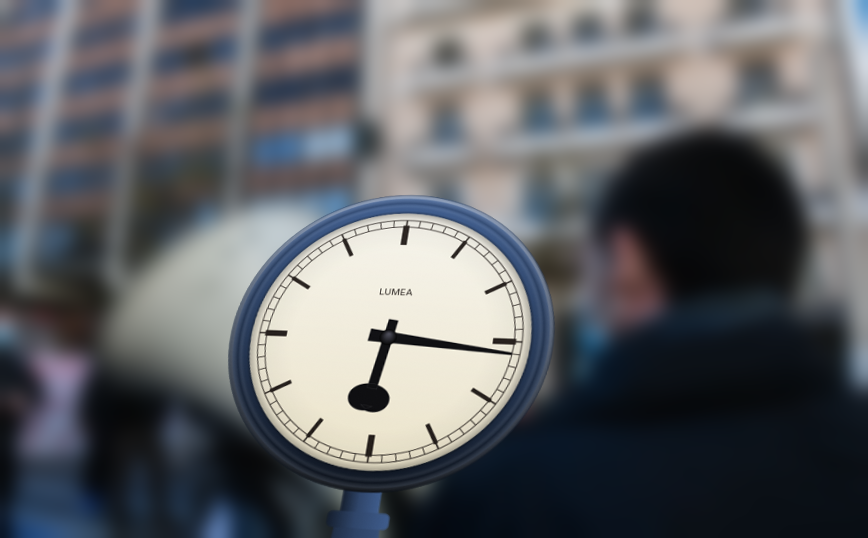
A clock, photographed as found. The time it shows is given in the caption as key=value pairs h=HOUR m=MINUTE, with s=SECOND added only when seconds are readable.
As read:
h=6 m=16
